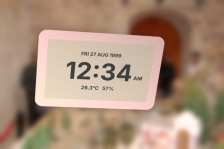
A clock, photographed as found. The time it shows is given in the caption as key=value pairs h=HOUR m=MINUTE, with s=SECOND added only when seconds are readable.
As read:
h=12 m=34
